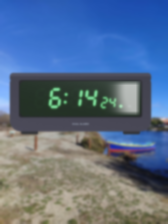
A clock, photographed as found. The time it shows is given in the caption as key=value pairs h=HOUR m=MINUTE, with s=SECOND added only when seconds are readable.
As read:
h=6 m=14 s=24
